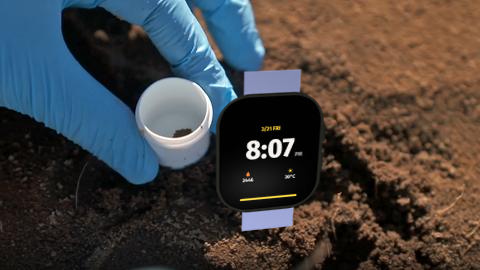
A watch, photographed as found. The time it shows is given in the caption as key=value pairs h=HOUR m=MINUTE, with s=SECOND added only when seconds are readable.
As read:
h=8 m=7
